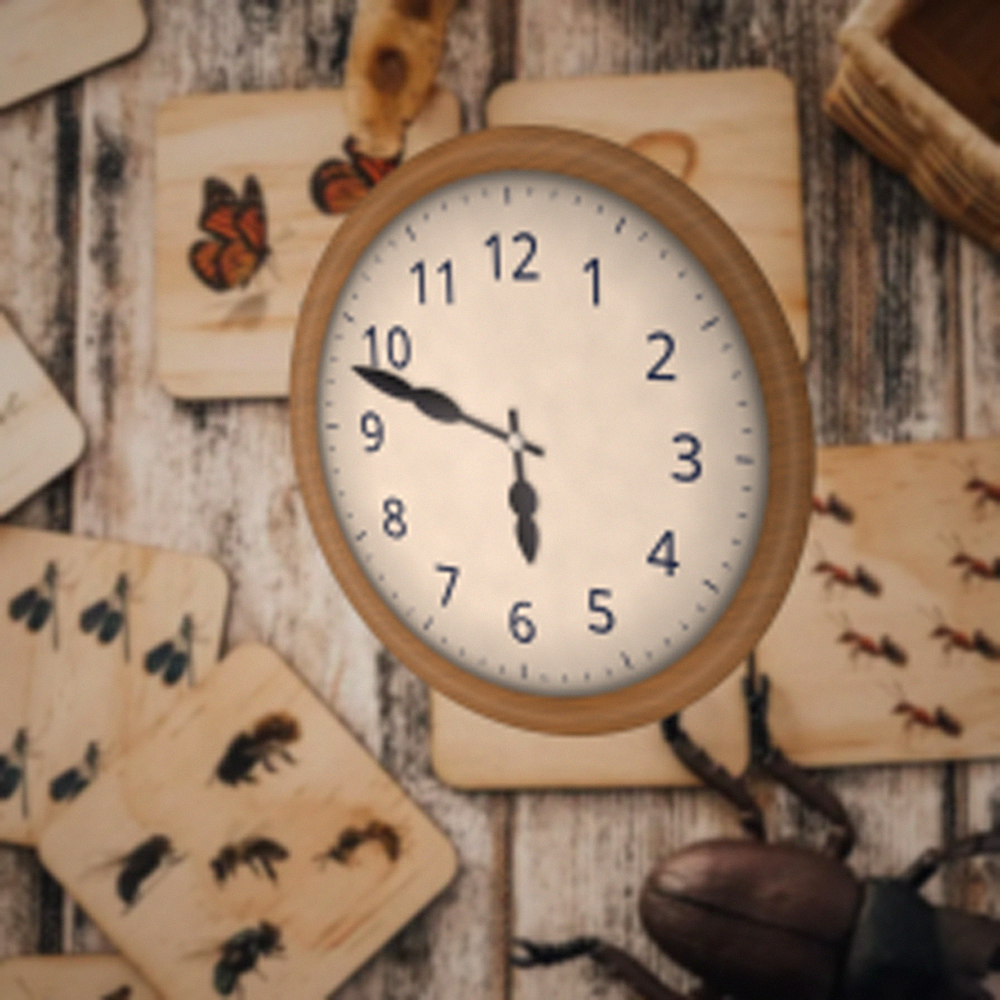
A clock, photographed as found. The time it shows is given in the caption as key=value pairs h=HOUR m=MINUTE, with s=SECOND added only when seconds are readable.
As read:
h=5 m=48
